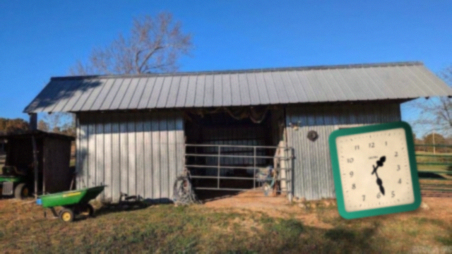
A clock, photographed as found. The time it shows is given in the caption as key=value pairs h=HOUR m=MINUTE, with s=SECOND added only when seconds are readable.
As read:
h=1 m=28
